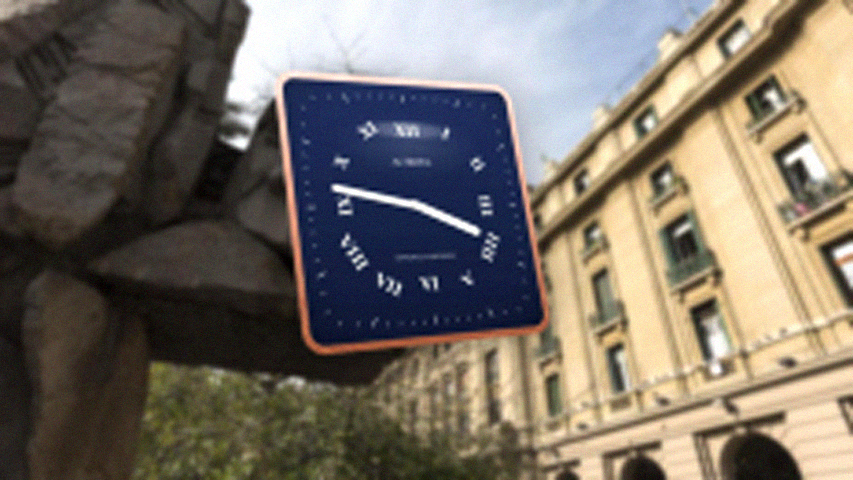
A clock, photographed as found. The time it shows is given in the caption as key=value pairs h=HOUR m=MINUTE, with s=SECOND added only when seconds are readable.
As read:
h=3 m=47
